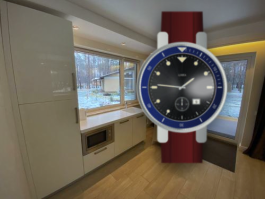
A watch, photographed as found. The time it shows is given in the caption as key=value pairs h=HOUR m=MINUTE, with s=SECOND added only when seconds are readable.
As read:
h=1 m=46
